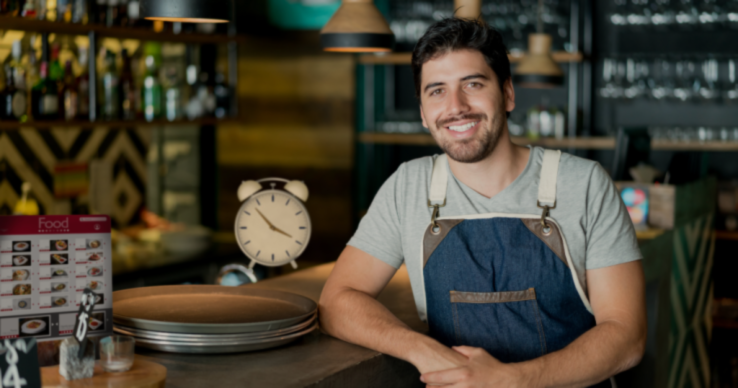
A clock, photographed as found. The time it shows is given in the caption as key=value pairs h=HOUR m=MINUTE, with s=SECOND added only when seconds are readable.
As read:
h=3 m=53
